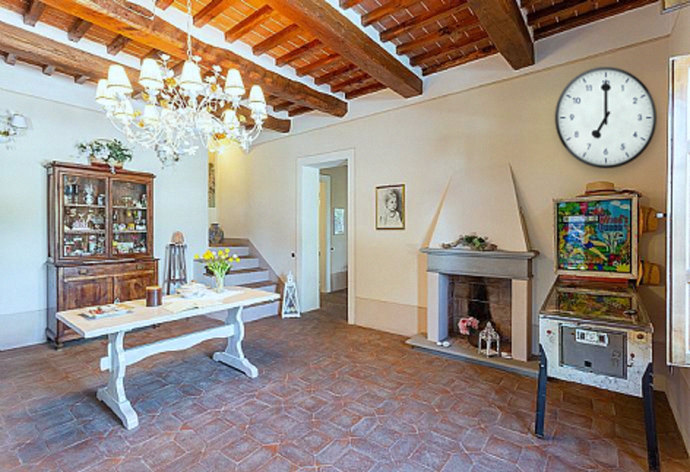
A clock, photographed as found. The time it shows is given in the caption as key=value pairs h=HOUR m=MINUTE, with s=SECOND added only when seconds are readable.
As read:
h=7 m=0
